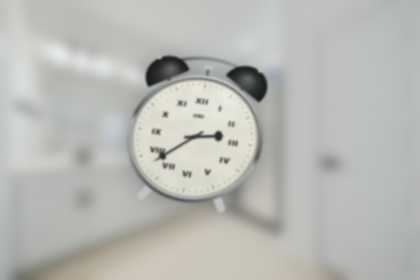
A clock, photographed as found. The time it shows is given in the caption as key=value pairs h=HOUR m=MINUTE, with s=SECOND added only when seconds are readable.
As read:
h=2 m=38
